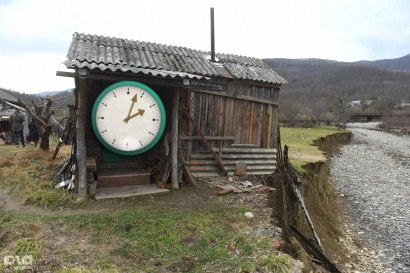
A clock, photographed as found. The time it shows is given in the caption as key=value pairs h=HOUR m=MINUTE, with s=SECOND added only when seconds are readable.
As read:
h=2 m=3
